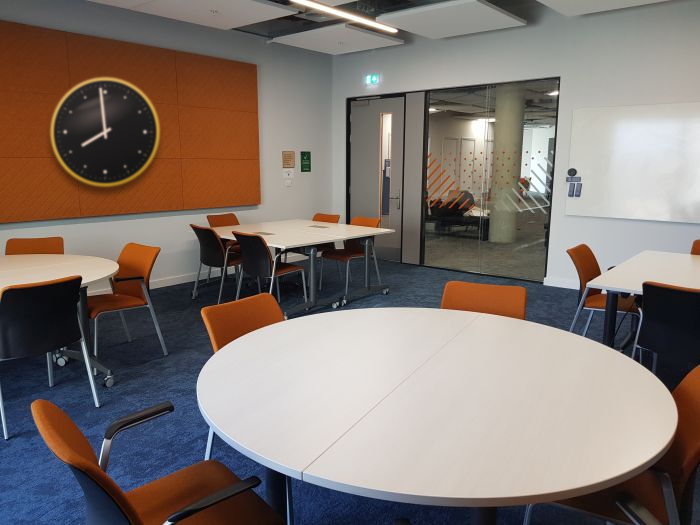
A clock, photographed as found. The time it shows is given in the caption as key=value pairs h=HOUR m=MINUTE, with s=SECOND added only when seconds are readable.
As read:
h=7 m=59
